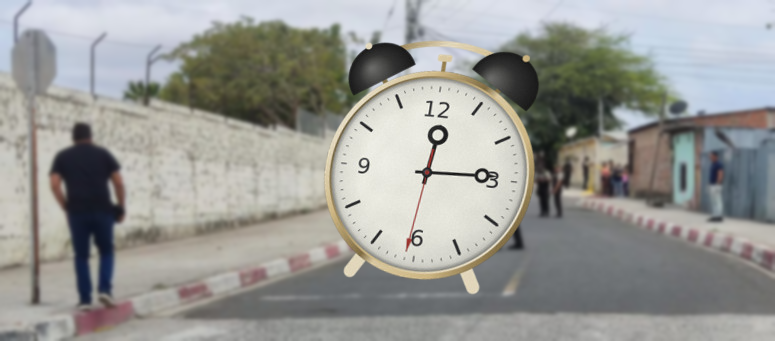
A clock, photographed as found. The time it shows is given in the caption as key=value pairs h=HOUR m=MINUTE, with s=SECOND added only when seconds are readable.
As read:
h=12 m=14 s=31
